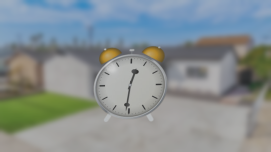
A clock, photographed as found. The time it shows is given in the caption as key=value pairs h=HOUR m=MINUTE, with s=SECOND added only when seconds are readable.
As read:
h=12 m=31
